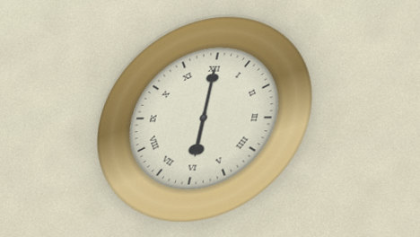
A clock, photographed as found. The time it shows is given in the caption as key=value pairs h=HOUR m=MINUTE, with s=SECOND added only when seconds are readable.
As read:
h=6 m=0
